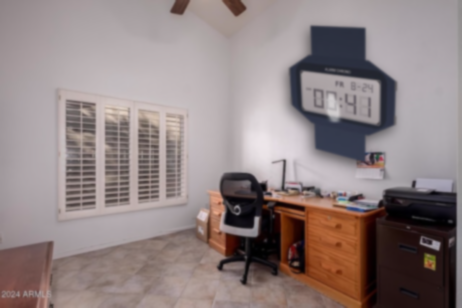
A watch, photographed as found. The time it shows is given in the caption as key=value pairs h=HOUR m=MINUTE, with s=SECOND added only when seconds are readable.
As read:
h=0 m=41
